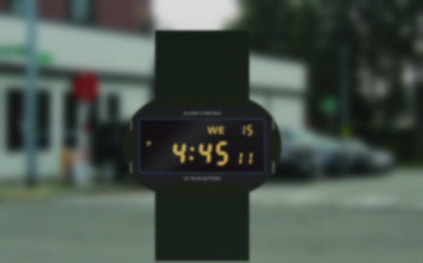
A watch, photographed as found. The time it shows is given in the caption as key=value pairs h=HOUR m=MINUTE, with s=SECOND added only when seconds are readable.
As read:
h=4 m=45 s=11
